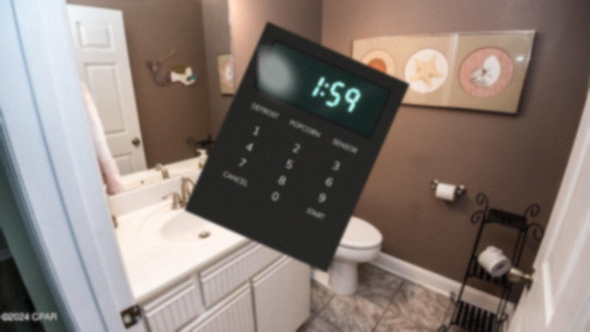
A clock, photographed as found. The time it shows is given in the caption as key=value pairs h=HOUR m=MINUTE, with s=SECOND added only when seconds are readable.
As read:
h=1 m=59
